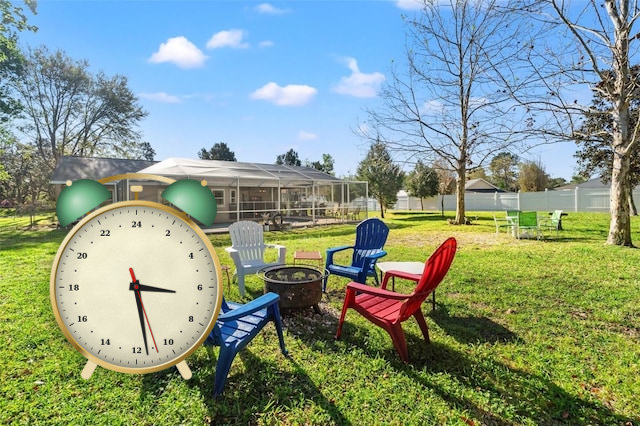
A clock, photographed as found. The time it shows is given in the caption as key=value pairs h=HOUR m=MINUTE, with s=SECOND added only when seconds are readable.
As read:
h=6 m=28 s=27
